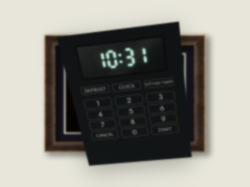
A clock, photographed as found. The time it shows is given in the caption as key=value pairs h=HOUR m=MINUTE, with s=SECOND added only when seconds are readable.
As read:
h=10 m=31
